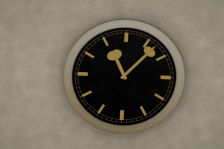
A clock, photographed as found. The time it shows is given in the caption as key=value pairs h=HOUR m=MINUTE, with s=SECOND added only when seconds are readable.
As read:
h=11 m=7
